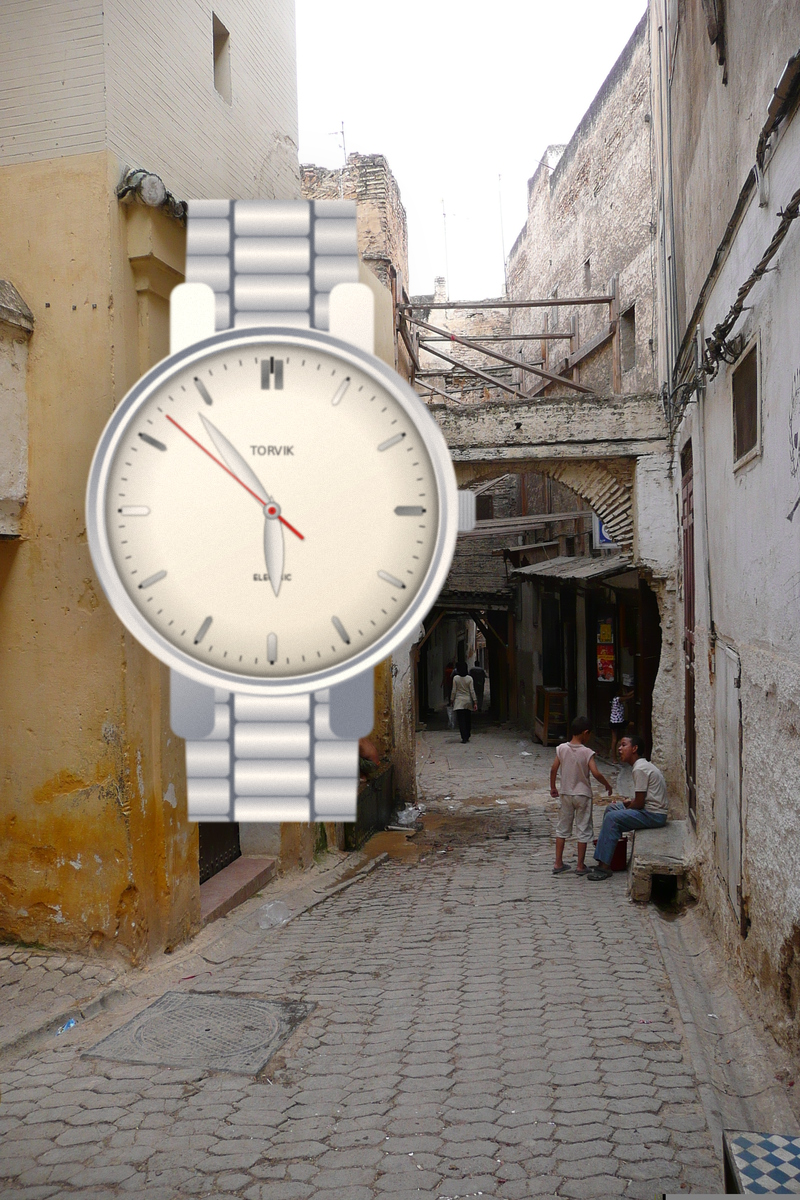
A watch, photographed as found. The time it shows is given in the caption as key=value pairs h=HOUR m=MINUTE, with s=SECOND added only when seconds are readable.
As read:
h=5 m=53 s=52
